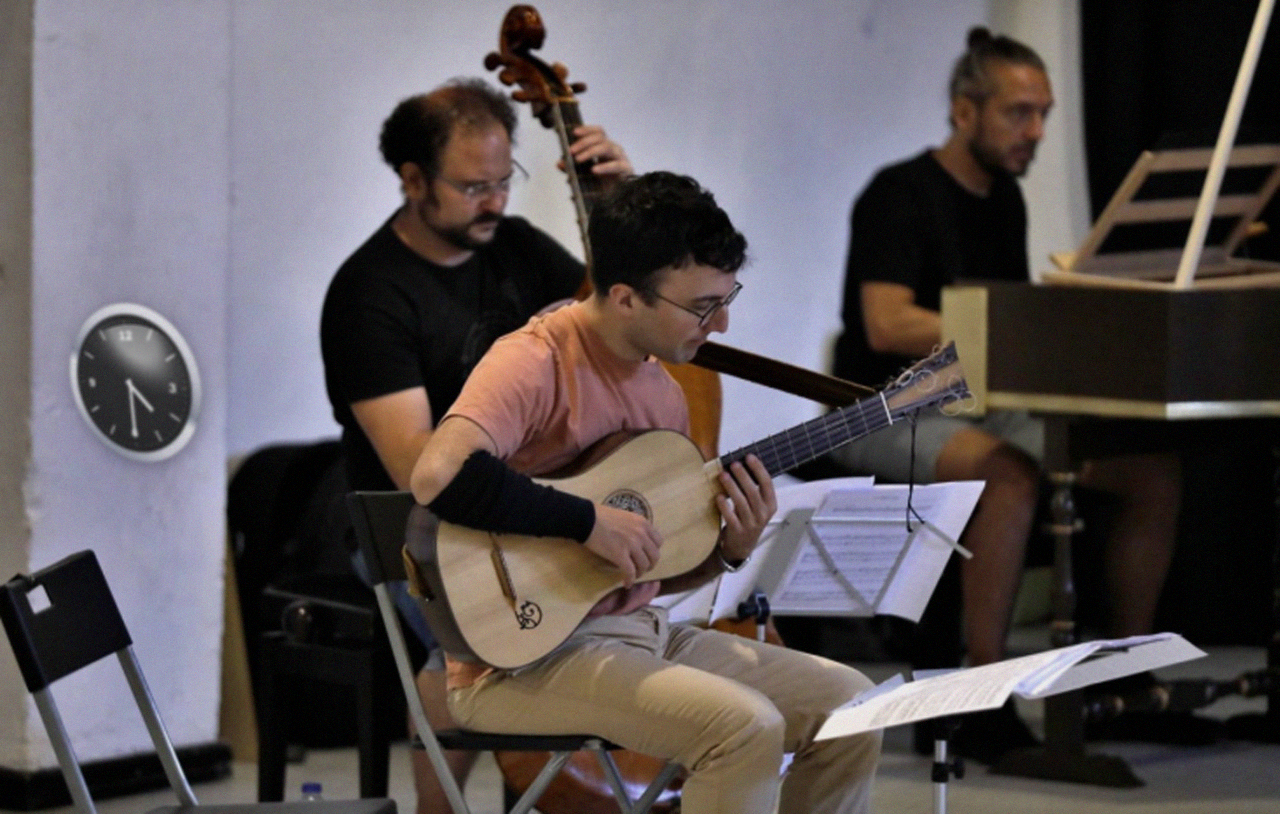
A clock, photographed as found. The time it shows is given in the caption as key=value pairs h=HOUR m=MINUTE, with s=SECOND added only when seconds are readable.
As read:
h=4 m=30
